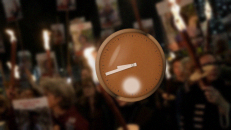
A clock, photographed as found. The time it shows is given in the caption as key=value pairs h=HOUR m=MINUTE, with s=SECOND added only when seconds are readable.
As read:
h=8 m=42
